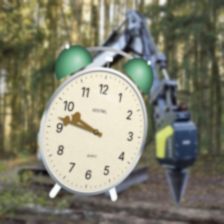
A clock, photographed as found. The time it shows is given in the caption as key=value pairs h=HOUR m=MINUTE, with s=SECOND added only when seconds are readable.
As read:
h=9 m=47
